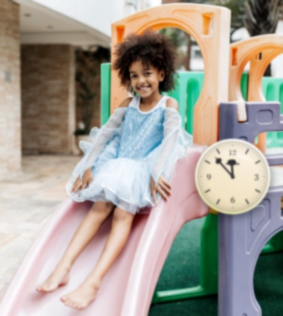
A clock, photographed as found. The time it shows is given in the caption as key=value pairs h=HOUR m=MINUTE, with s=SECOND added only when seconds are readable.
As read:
h=11 m=53
